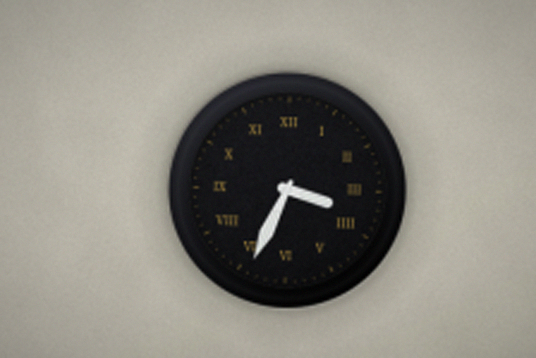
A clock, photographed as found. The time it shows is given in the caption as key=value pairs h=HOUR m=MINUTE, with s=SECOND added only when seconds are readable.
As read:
h=3 m=34
